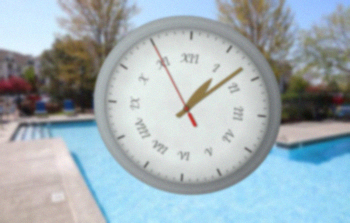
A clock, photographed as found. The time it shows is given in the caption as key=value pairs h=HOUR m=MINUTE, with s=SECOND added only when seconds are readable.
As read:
h=1 m=7 s=55
